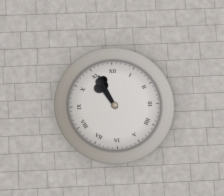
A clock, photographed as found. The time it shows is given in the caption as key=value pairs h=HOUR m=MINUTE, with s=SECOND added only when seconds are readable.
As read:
h=10 m=56
